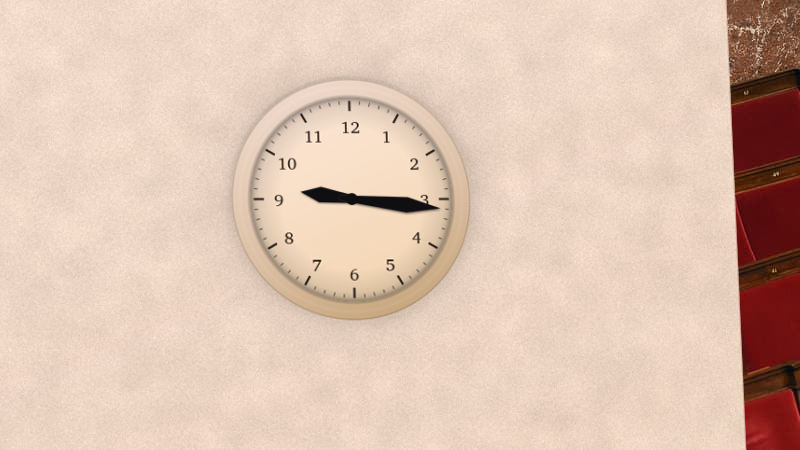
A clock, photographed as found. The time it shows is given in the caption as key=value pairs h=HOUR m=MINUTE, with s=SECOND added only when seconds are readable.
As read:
h=9 m=16
